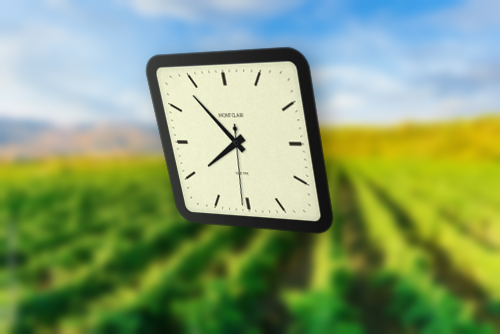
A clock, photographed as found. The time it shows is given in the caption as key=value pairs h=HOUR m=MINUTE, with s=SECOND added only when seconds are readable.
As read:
h=7 m=53 s=31
